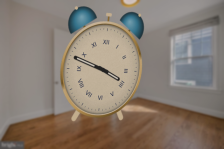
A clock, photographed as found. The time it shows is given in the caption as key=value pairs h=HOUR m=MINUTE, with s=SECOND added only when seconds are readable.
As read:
h=3 m=48
